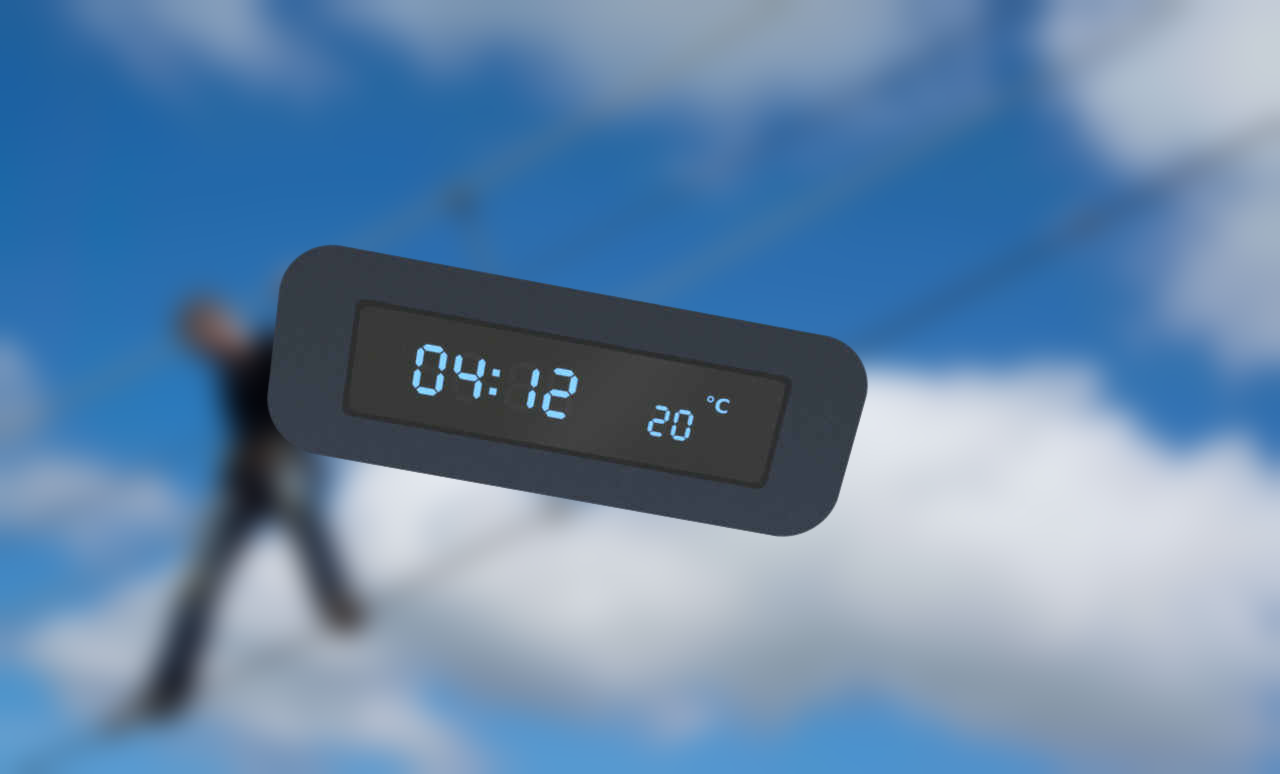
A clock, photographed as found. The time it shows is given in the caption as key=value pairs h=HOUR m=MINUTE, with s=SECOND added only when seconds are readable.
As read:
h=4 m=12
